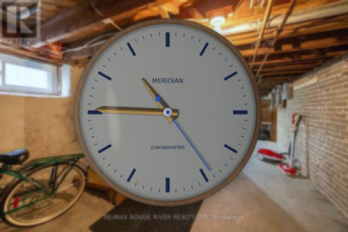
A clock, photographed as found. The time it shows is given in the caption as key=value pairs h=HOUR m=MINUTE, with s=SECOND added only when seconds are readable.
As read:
h=10 m=45 s=24
